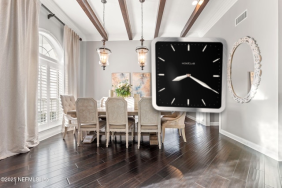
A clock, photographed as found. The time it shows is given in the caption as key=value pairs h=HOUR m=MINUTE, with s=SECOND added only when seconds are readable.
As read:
h=8 m=20
